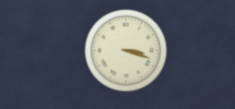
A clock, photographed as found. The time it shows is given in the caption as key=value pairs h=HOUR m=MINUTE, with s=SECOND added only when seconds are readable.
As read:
h=3 m=18
